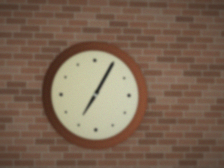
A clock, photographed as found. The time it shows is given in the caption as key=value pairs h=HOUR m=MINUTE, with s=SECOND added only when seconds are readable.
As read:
h=7 m=5
